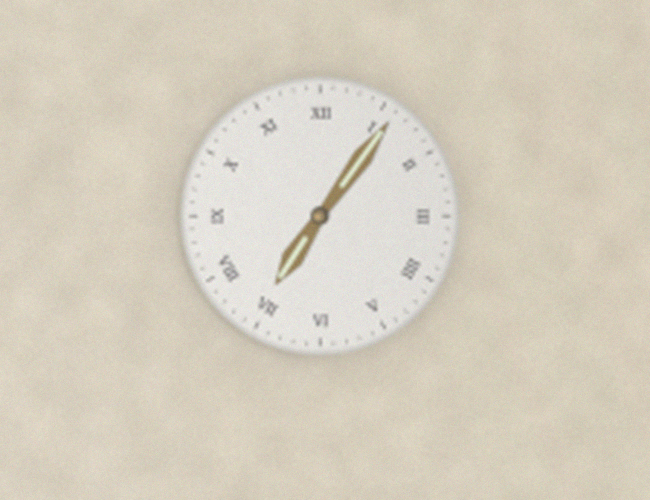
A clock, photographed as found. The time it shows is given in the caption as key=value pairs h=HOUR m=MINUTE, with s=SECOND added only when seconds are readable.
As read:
h=7 m=6
